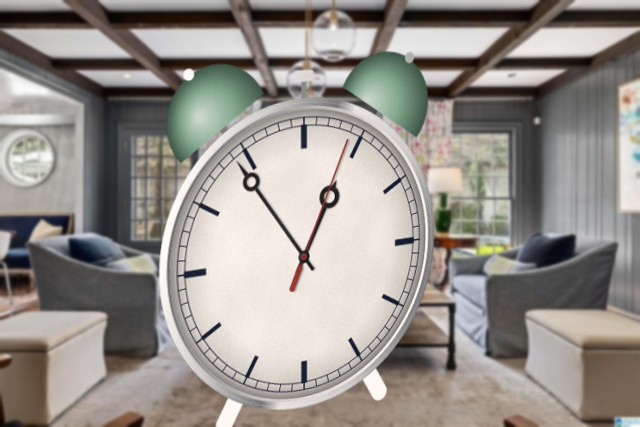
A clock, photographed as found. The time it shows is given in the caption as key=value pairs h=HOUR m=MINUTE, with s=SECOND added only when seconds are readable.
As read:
h=12 m=54 s=4
